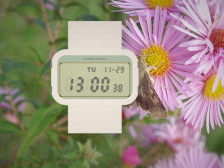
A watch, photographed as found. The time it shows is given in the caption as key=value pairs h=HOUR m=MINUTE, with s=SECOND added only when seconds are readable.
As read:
h=13 m=0 s=38
